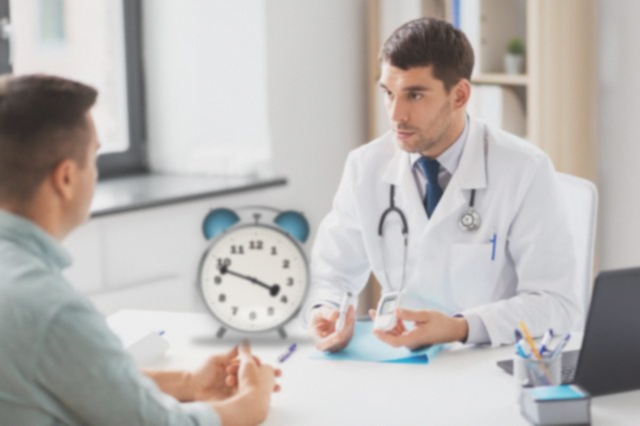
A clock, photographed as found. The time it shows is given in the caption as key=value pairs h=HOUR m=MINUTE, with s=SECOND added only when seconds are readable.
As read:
h=3 m=48
